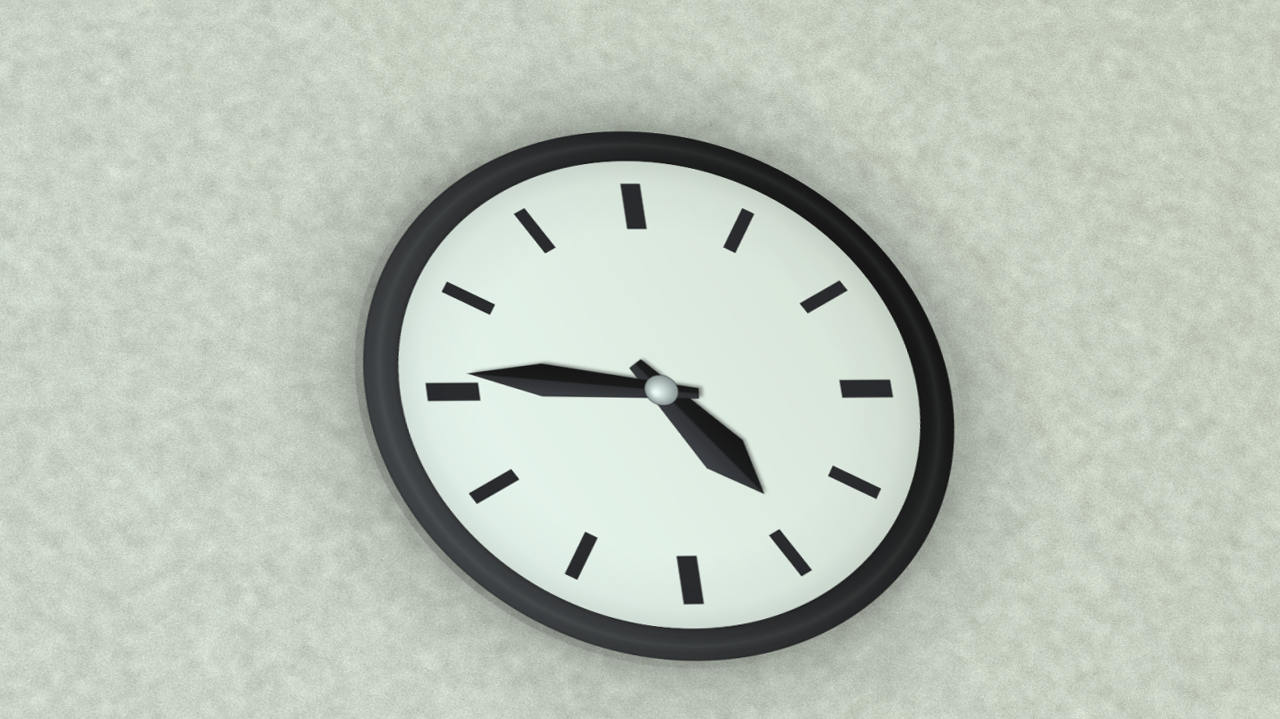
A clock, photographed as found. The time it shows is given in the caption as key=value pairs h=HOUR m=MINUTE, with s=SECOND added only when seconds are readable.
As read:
h=4 m=46
